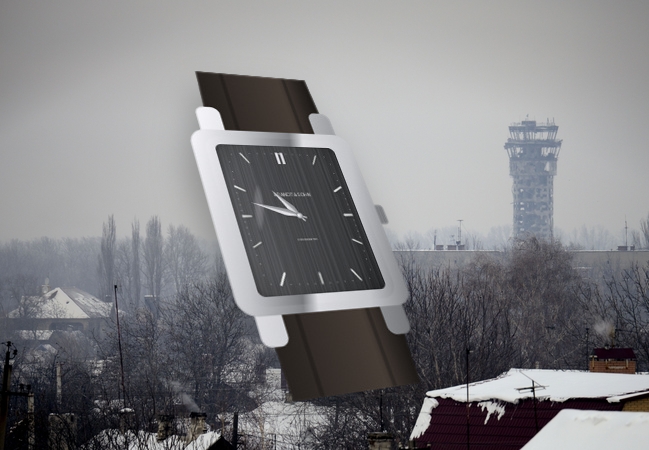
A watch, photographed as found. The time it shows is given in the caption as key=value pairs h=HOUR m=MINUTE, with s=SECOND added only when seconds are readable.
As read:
h=10 m=48
